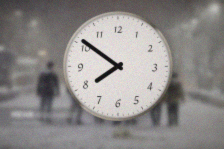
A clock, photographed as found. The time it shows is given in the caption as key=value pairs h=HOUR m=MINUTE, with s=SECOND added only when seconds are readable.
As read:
h=7 m=51
